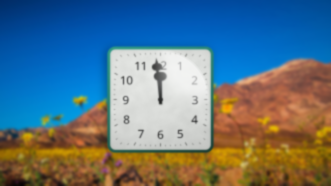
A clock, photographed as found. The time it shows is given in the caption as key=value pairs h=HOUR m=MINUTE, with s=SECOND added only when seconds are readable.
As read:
h=11 m=59
